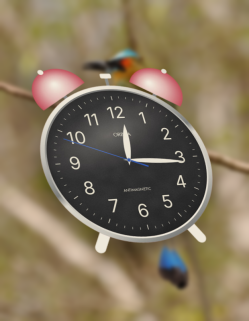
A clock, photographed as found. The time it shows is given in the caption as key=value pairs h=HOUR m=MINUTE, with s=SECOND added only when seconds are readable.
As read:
h=12 m=15 s=49
